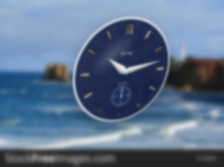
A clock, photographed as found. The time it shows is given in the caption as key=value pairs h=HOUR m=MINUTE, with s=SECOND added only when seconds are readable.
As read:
h=10 m=13
